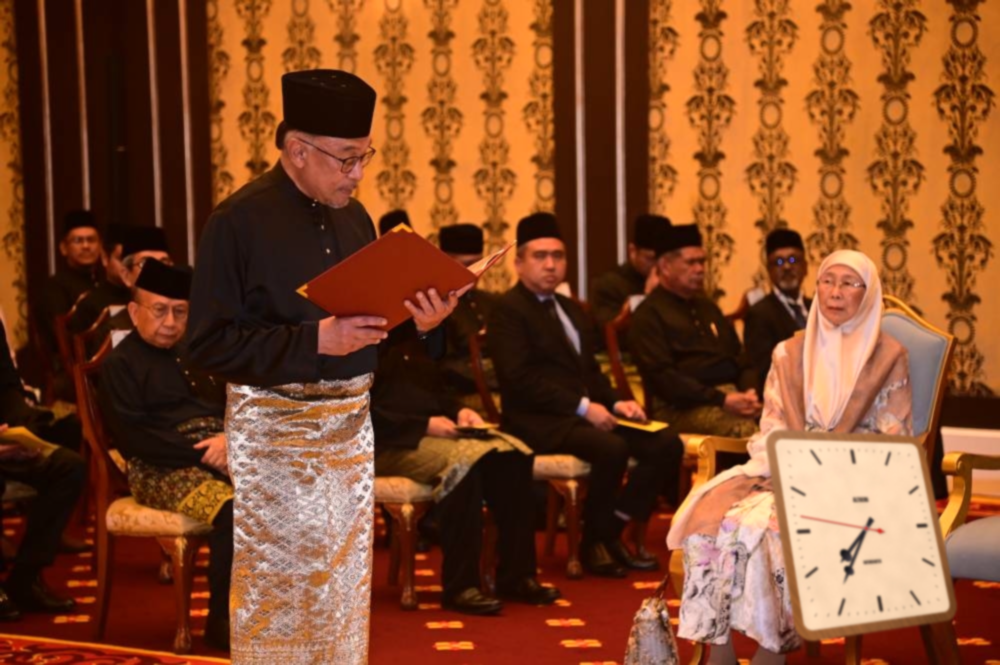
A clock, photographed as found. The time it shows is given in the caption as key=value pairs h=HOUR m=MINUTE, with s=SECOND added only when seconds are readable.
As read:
h=7 m=35 s=47
